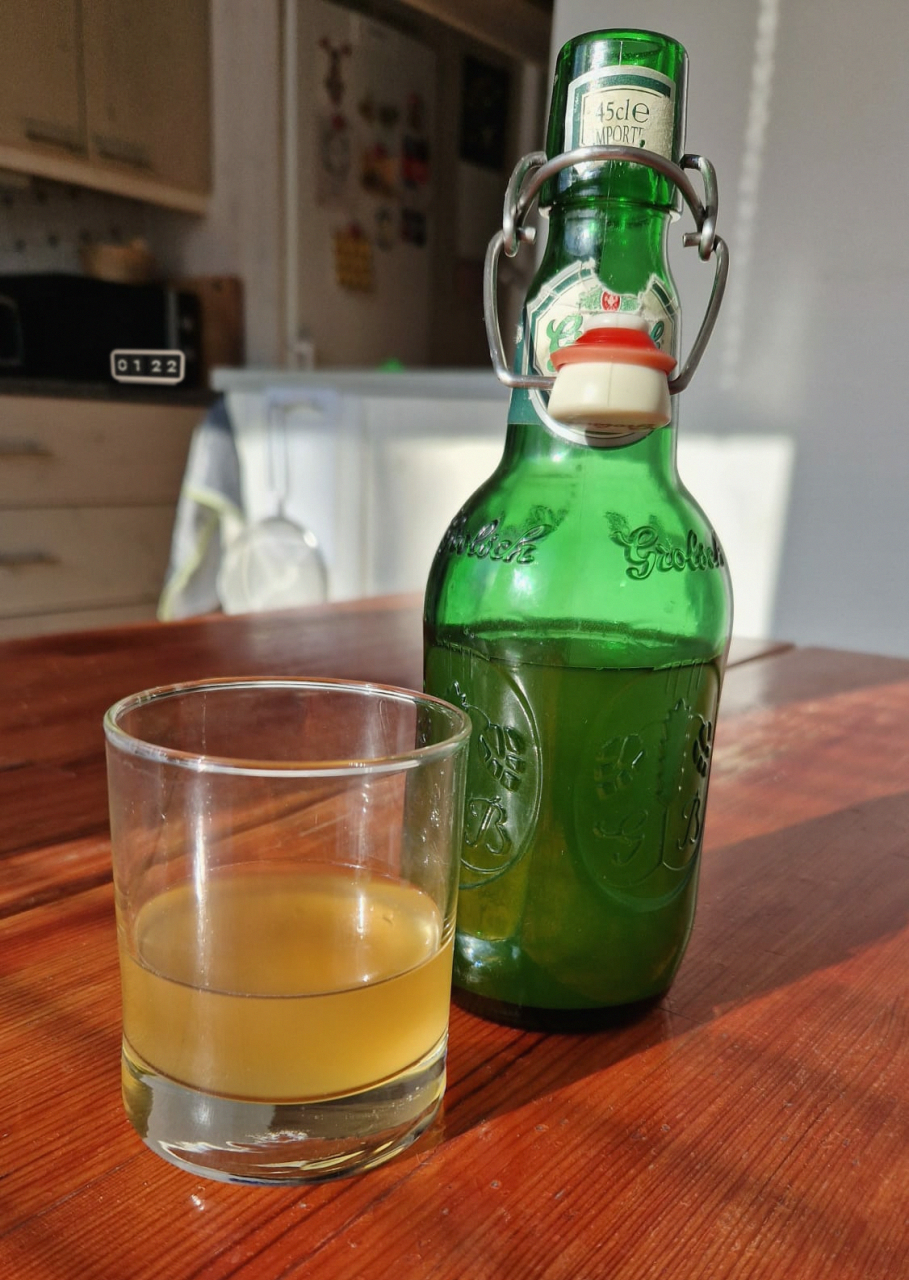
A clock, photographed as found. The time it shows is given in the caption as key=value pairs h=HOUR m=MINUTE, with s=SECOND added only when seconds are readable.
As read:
h=1 m=22
